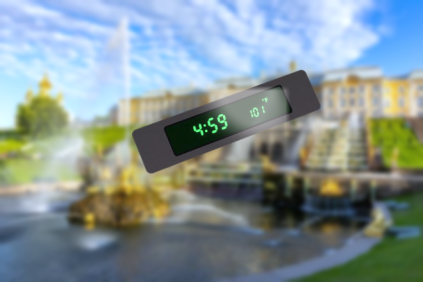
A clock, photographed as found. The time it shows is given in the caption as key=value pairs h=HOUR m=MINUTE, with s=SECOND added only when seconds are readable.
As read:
h=4 m=59
